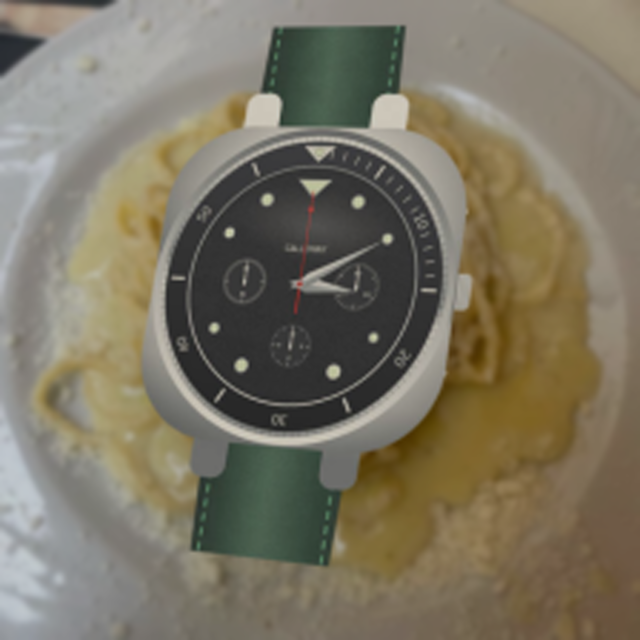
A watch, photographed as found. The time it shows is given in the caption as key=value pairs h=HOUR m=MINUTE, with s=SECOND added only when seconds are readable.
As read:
h=3 m=10
